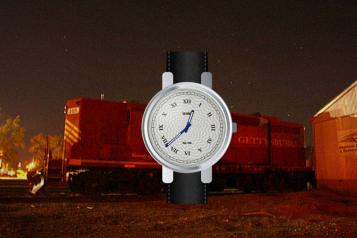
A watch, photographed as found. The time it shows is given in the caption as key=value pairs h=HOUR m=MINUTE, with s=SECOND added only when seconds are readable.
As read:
h=12 m=38
